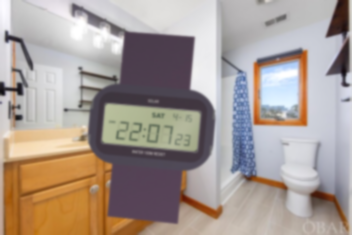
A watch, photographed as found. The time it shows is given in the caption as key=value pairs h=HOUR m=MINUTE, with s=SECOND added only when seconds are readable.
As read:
h=22 m=7 s=23
